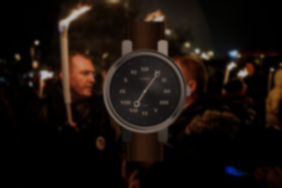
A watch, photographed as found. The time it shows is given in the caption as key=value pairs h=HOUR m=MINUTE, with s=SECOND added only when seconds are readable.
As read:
h=7 m=6
